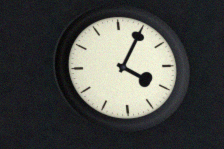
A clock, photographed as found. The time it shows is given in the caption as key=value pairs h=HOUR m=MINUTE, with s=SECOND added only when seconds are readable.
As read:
h=4 m=5
